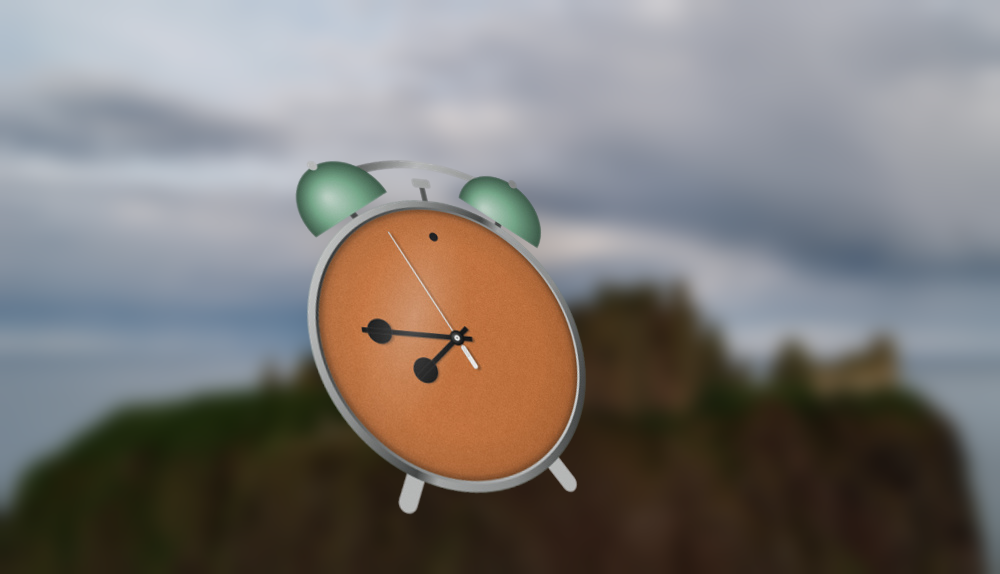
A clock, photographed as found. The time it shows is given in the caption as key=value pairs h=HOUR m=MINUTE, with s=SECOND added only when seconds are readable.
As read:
h=7 m=45 s=56
